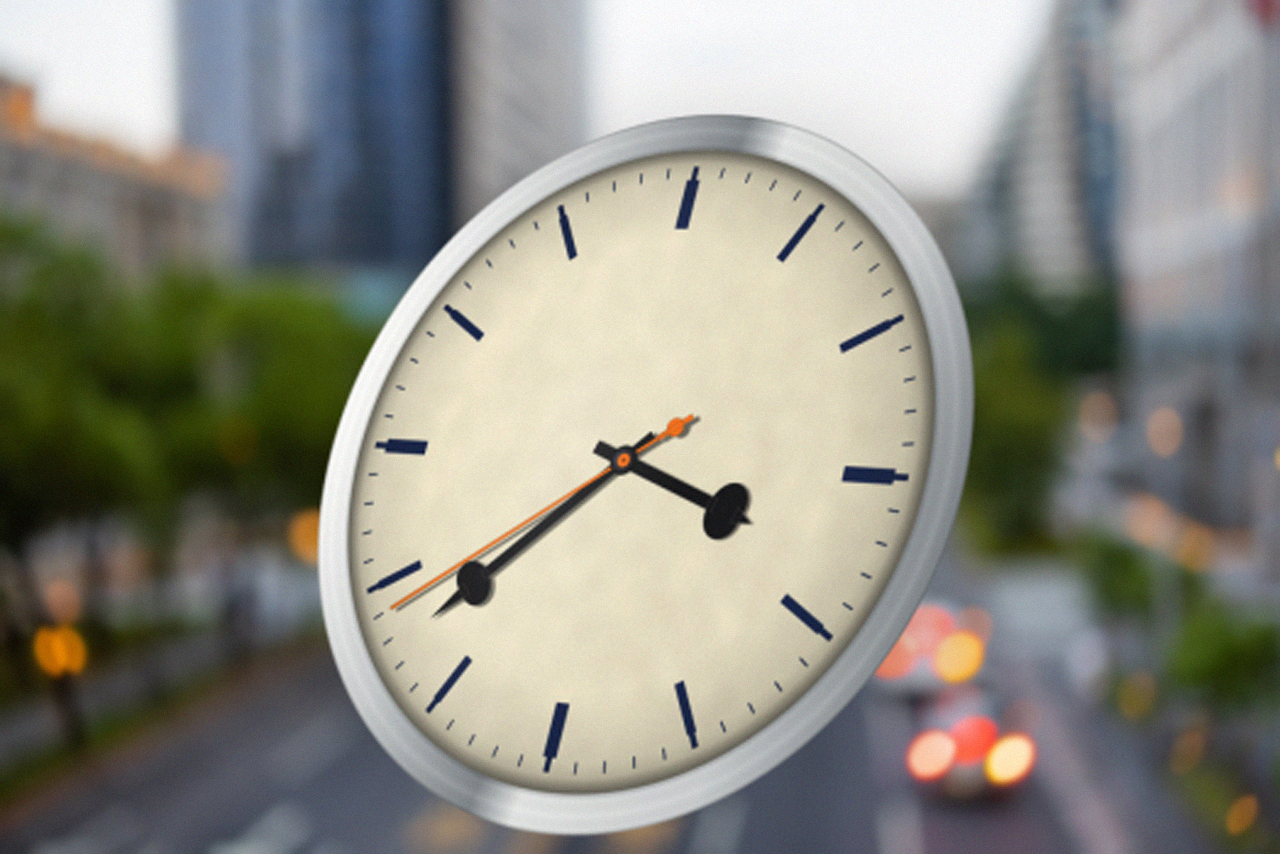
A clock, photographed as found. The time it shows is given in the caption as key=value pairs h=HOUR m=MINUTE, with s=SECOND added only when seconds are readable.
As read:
h=3 m=37 s=39
